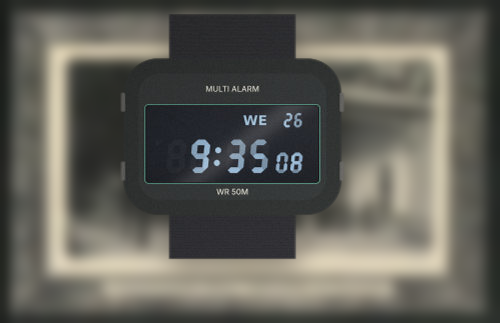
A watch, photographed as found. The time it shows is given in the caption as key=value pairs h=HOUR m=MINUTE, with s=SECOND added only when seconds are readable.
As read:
h=9 m=35 s=8
